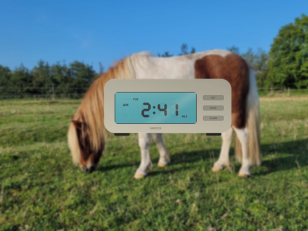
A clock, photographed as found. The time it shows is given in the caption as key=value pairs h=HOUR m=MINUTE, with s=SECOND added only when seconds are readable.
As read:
h=2 m=41
